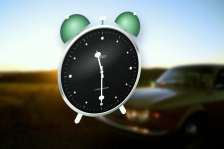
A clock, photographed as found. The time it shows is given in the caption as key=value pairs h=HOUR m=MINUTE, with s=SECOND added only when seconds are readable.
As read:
h=11 m=30
